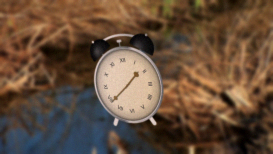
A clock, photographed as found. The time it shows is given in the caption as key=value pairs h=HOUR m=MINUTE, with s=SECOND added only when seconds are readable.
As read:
h=1 m=39
